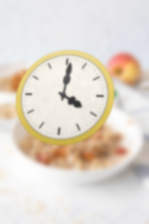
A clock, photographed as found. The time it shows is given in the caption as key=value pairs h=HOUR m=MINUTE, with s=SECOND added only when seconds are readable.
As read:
h=4 m=1
